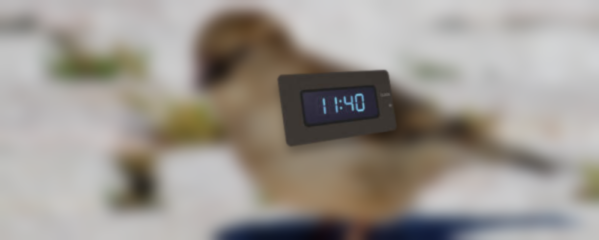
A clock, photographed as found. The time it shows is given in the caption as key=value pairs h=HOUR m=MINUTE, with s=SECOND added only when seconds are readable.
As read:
h=11 m=40
